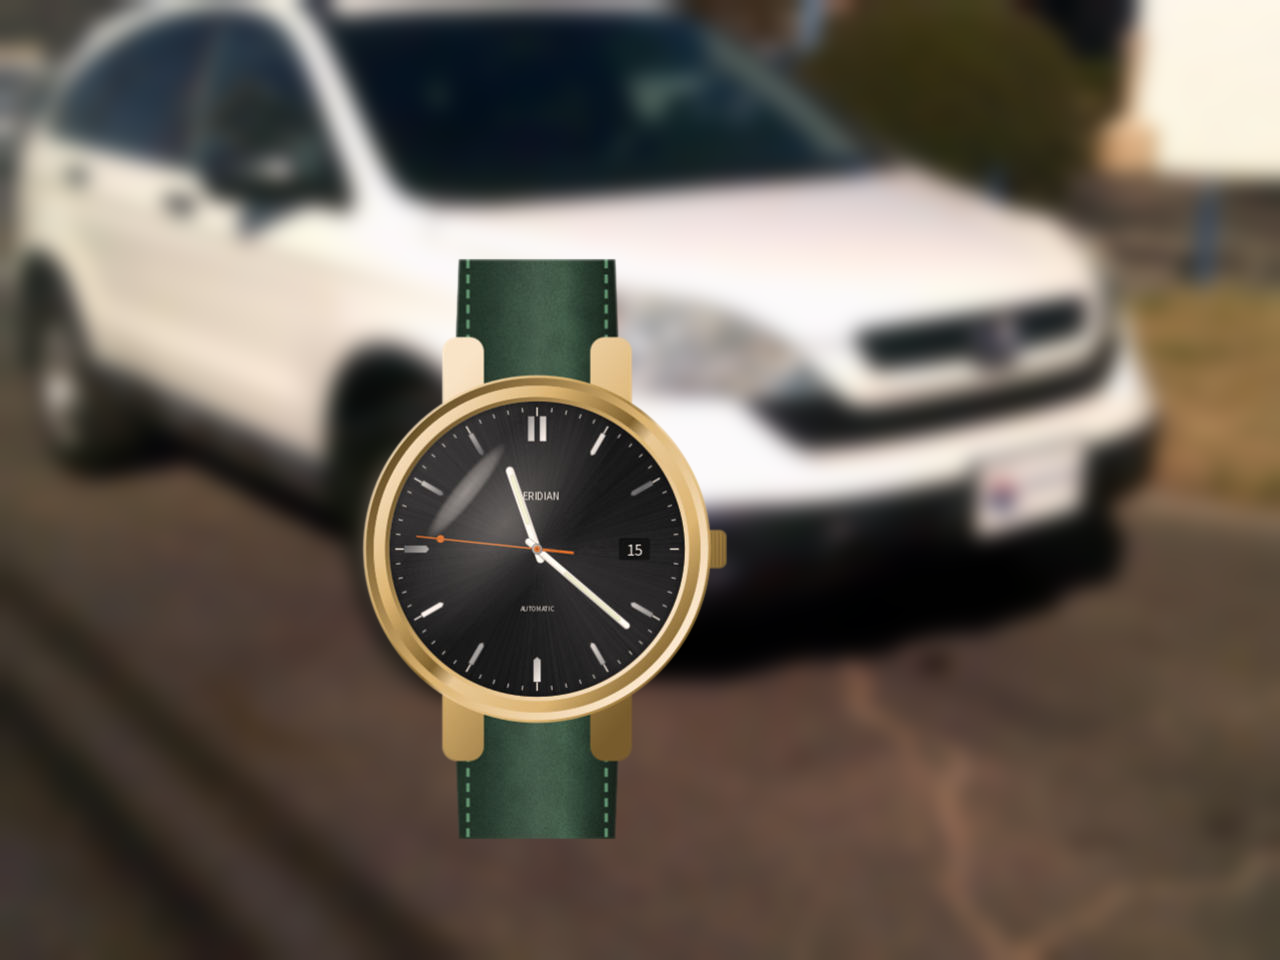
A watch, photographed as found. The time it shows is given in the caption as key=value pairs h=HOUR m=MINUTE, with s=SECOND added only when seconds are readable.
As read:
h=11 m=21 s=46
